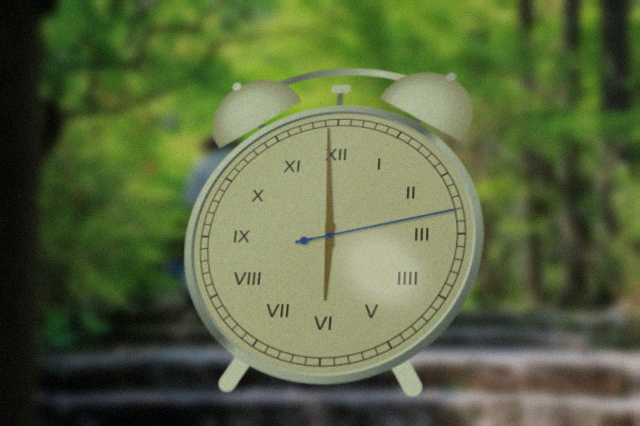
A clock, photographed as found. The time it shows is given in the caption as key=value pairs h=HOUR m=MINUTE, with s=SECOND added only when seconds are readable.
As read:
h=5 m=59 s=13
